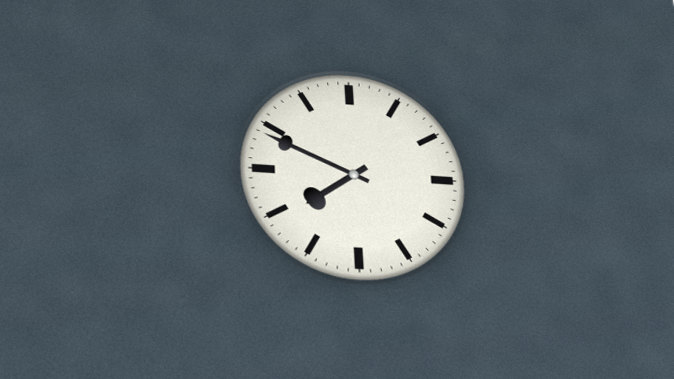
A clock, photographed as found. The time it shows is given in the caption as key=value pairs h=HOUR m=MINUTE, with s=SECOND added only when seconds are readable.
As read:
h=7 m=49
